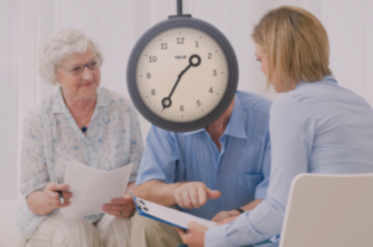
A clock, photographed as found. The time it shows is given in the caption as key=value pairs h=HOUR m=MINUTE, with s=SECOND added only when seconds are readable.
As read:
h=1 m=35
